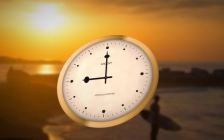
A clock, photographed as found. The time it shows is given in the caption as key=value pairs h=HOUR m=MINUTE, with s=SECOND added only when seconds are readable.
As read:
h=9 m=0
